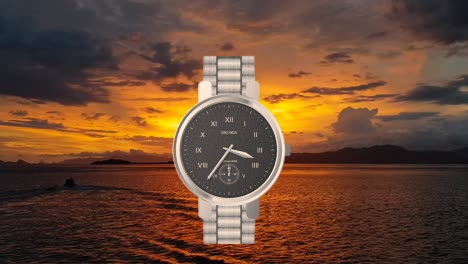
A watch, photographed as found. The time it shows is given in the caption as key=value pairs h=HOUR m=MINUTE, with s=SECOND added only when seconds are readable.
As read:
h=3 m=36
